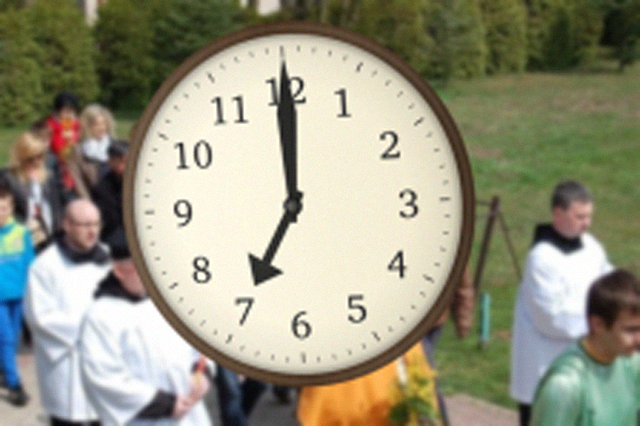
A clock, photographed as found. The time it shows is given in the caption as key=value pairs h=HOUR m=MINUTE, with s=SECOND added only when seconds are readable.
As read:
h=7 m=0
